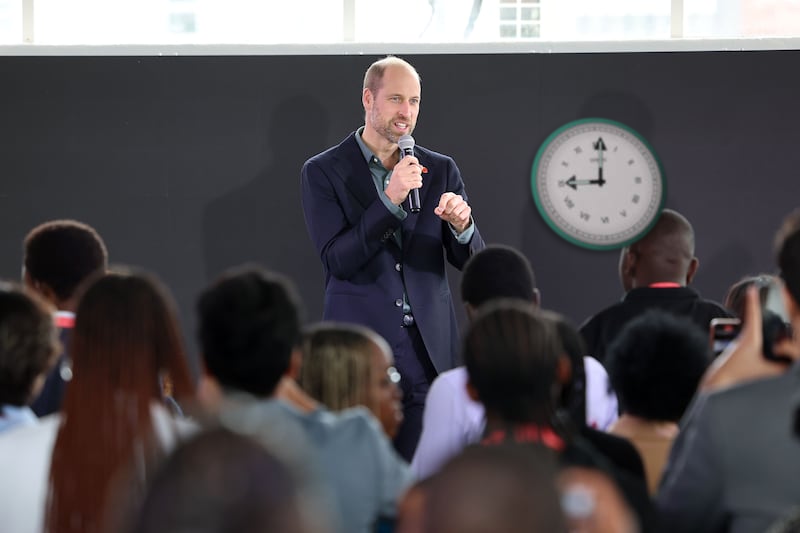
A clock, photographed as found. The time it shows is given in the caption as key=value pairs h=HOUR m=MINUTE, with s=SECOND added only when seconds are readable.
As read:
h=9 m=1
